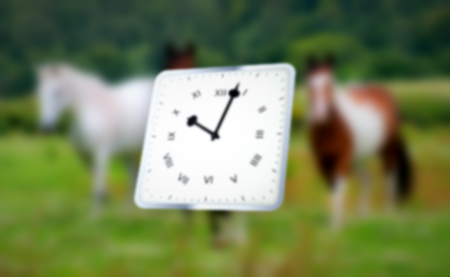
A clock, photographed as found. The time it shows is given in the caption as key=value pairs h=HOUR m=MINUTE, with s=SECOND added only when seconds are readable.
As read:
h=10 m=3
